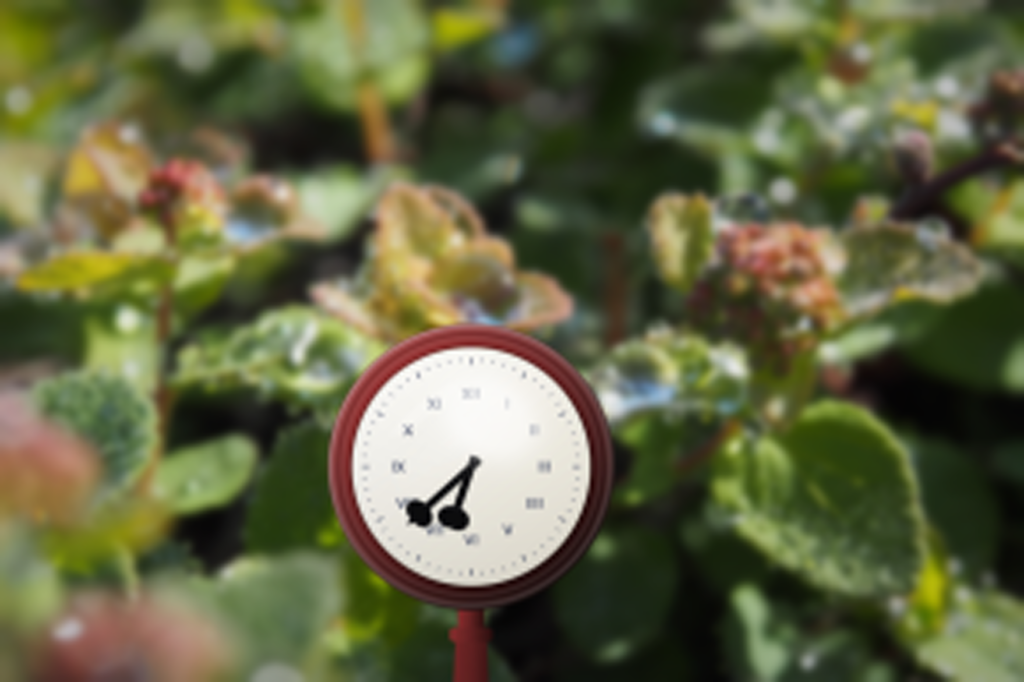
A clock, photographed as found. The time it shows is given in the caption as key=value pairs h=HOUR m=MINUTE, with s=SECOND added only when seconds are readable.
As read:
h=6 m=38
